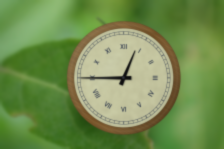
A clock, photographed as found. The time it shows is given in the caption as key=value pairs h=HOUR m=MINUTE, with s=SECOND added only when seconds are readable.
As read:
h=12 m=45
